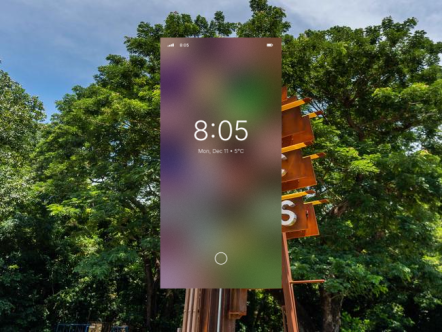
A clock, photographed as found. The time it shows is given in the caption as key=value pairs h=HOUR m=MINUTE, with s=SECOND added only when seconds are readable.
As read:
h=8 m=5
